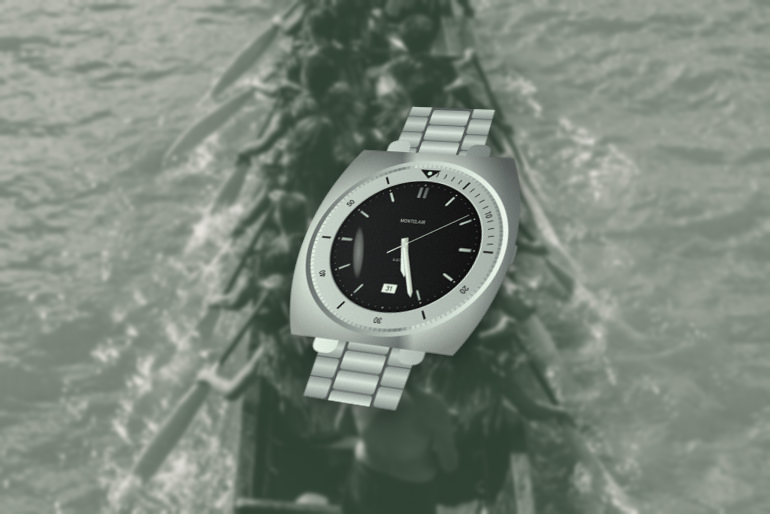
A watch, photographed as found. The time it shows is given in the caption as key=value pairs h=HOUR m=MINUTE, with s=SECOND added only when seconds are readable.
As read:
h=5 m=26 s=9
